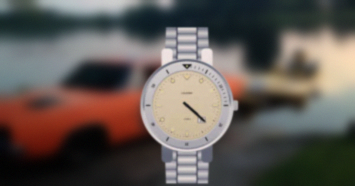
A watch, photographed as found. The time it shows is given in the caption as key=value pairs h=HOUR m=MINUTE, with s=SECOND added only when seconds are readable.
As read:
h=4 m=22
